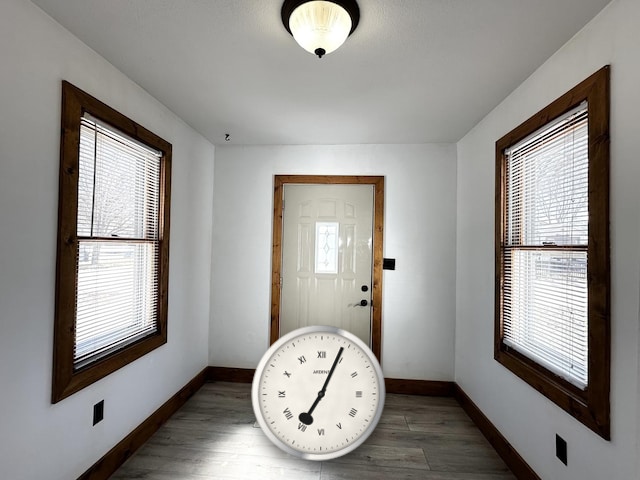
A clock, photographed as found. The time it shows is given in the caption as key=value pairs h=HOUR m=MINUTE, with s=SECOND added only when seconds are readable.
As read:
h=7 m=4
